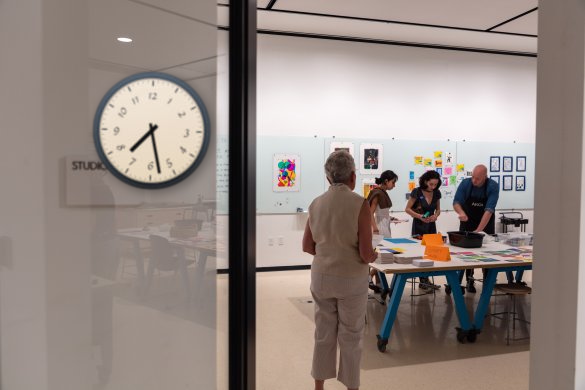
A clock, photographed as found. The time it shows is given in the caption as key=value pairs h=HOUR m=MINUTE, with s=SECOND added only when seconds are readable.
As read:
h=7 m=28
